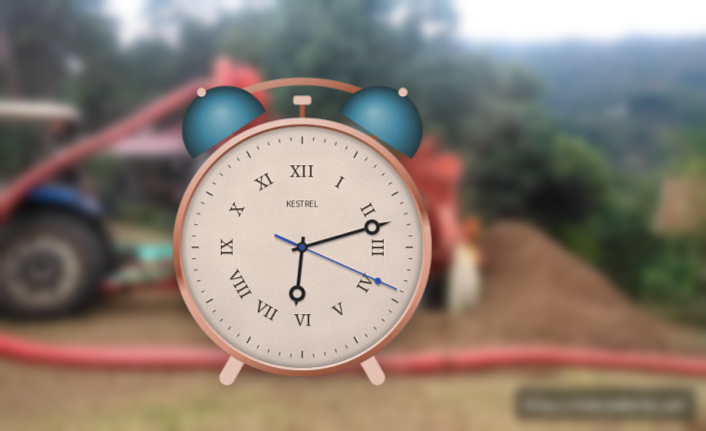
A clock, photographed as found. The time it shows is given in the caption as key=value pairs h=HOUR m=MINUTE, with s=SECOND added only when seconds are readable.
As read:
h=6 m=12 s=19
